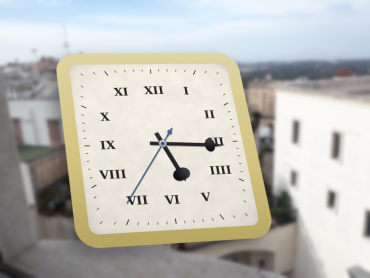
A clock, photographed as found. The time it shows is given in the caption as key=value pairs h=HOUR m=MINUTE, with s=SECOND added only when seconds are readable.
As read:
h=5 m=15 s=36
